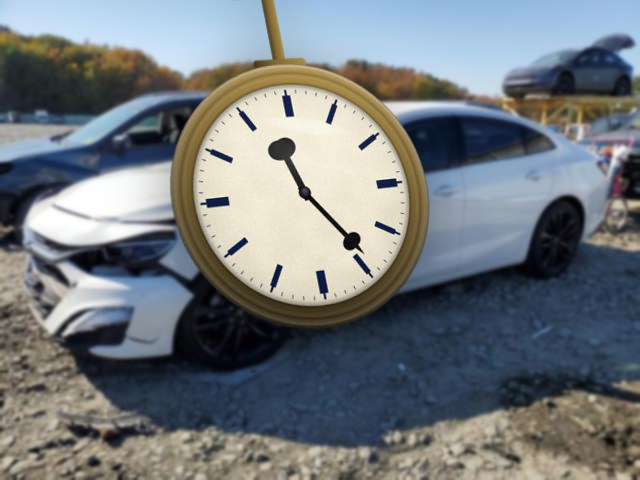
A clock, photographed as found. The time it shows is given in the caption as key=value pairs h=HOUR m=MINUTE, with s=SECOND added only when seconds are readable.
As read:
h=11 m=24
